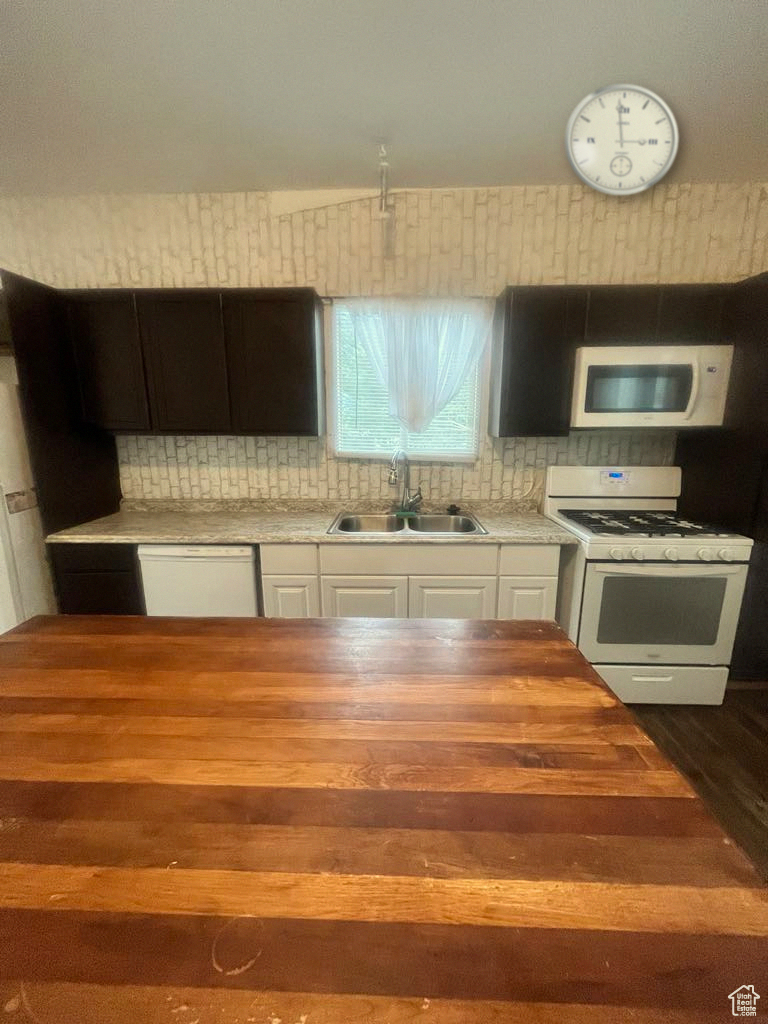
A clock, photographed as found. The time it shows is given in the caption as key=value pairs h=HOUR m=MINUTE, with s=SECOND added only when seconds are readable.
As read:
h=2 m=59
